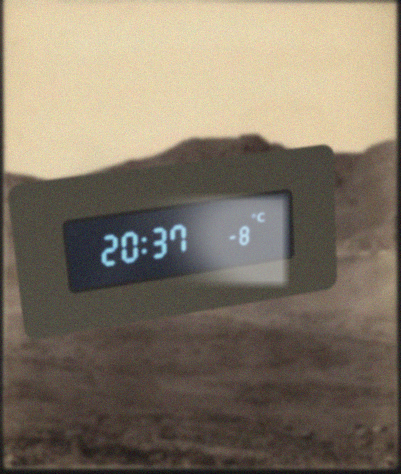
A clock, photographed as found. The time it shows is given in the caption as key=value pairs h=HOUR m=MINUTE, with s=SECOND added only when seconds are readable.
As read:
h=20 m=37
